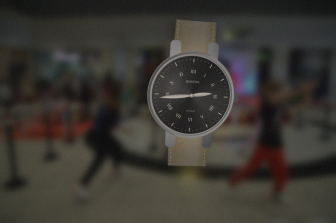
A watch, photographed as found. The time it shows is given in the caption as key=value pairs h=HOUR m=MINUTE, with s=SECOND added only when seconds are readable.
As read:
h=2 m=44
